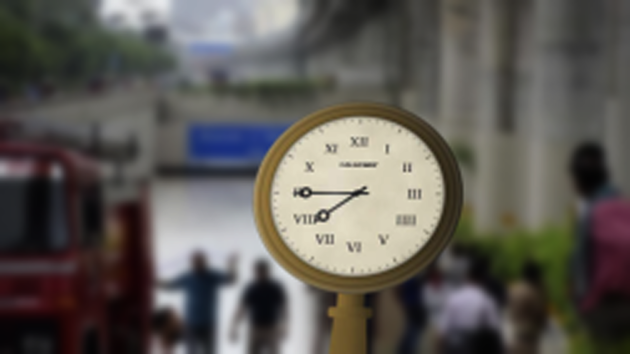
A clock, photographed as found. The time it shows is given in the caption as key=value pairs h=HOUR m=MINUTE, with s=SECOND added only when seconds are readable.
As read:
h=7 m=45
